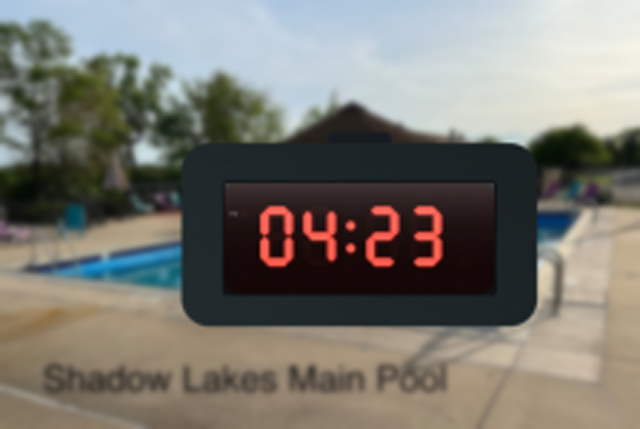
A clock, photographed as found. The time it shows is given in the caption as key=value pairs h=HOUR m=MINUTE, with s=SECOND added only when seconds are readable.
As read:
h=4 m=23
